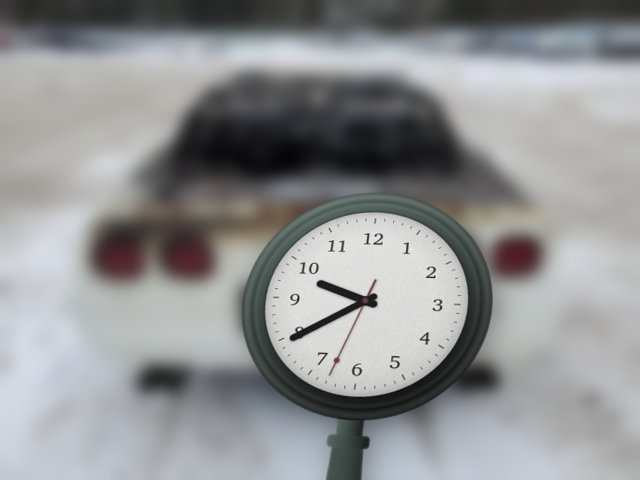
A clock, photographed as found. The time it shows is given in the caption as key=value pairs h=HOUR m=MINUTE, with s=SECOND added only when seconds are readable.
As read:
h=9 m=39 s=33
